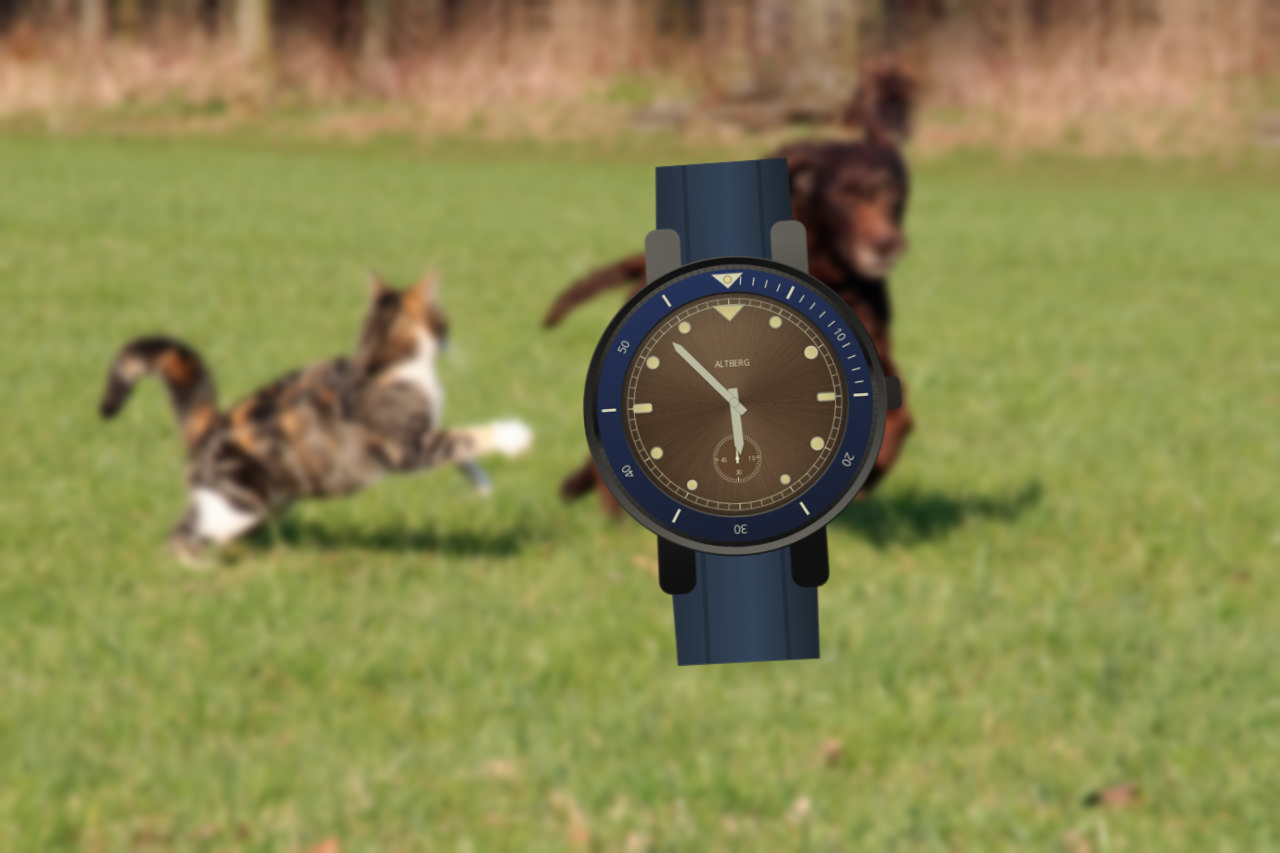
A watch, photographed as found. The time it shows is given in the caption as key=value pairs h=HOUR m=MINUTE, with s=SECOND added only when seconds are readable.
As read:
h=5 m=53
